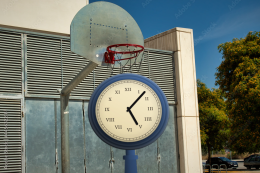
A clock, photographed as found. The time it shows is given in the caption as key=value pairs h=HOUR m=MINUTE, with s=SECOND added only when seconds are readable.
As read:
h=5 m=7
